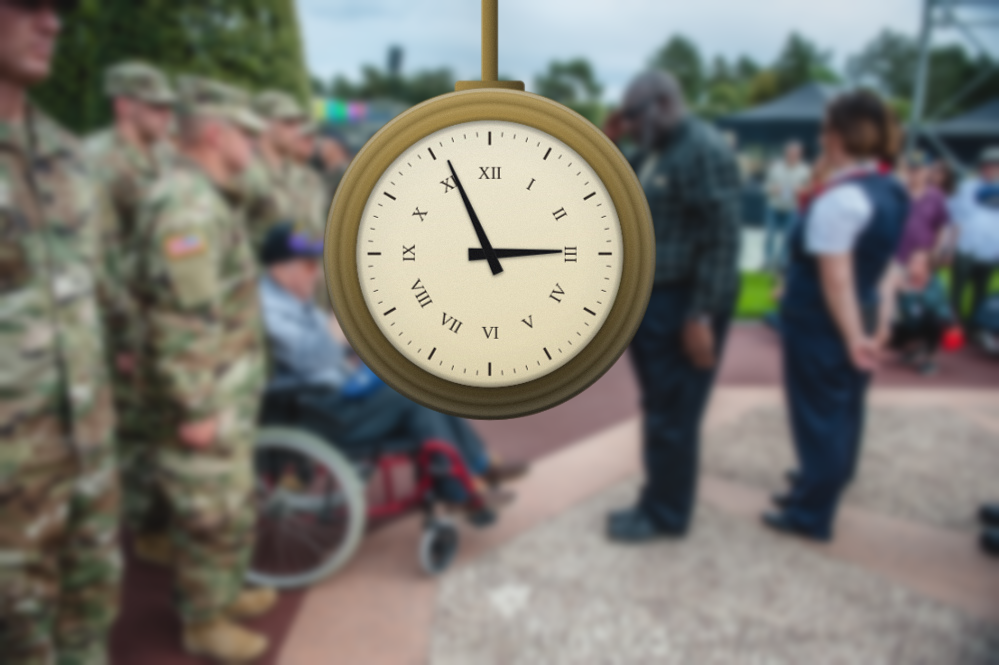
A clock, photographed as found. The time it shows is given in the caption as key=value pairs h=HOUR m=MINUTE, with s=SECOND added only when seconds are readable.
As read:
h=2 m=56
